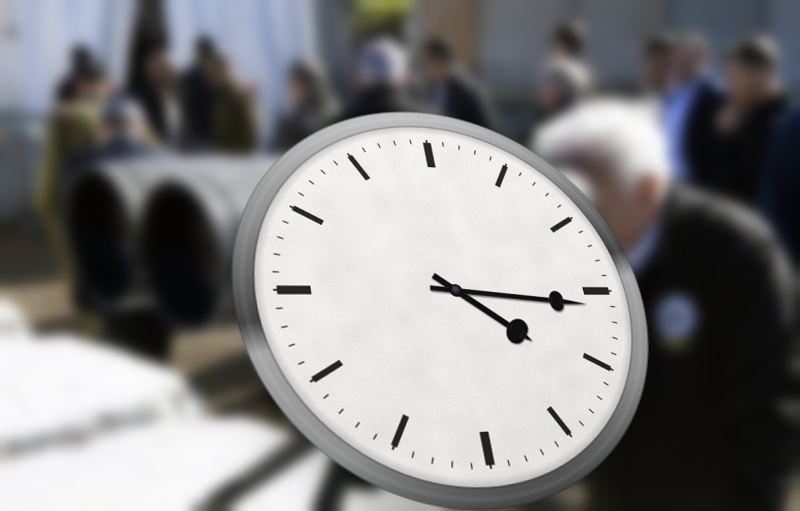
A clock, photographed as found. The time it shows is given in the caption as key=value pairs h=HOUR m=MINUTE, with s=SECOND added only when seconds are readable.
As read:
h=4 m=16
